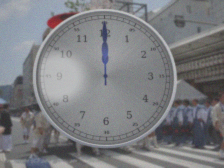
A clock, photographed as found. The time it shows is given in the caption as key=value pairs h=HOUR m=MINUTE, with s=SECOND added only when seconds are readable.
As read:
h=12 m=0
